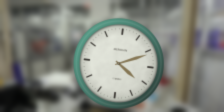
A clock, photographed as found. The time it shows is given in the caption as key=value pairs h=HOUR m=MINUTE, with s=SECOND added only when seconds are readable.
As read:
h=4 m=11
